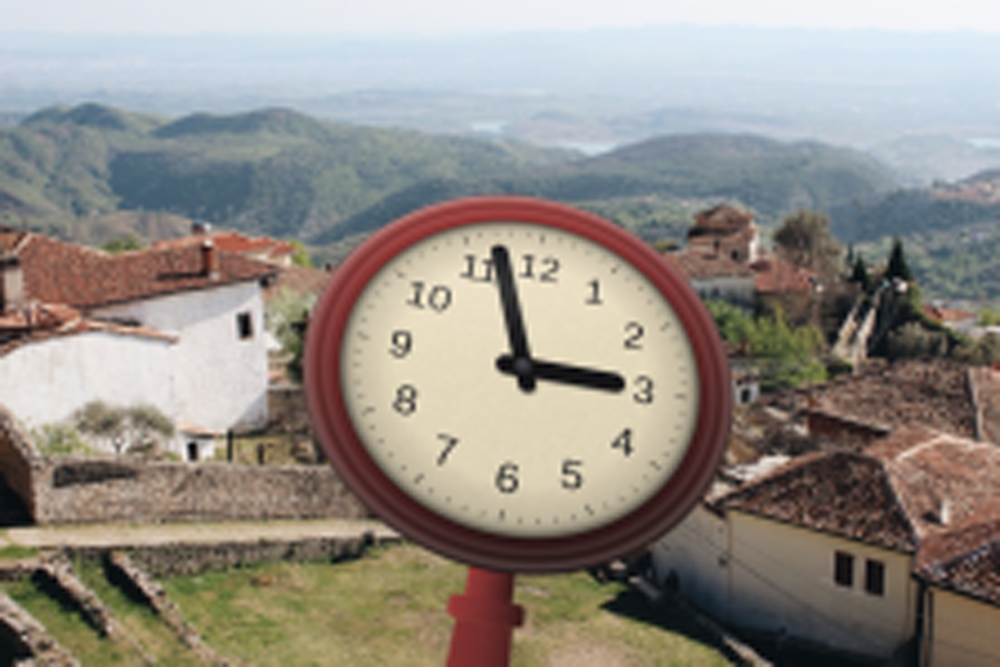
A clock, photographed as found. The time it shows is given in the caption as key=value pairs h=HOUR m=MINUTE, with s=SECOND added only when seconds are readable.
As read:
h=2 m=57
